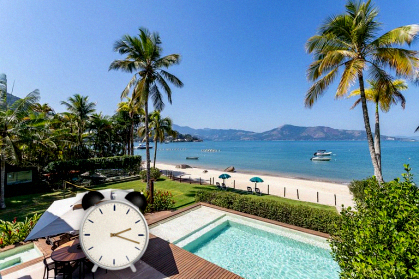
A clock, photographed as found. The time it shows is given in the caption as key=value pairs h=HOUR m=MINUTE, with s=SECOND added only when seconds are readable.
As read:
h=2 m=18
